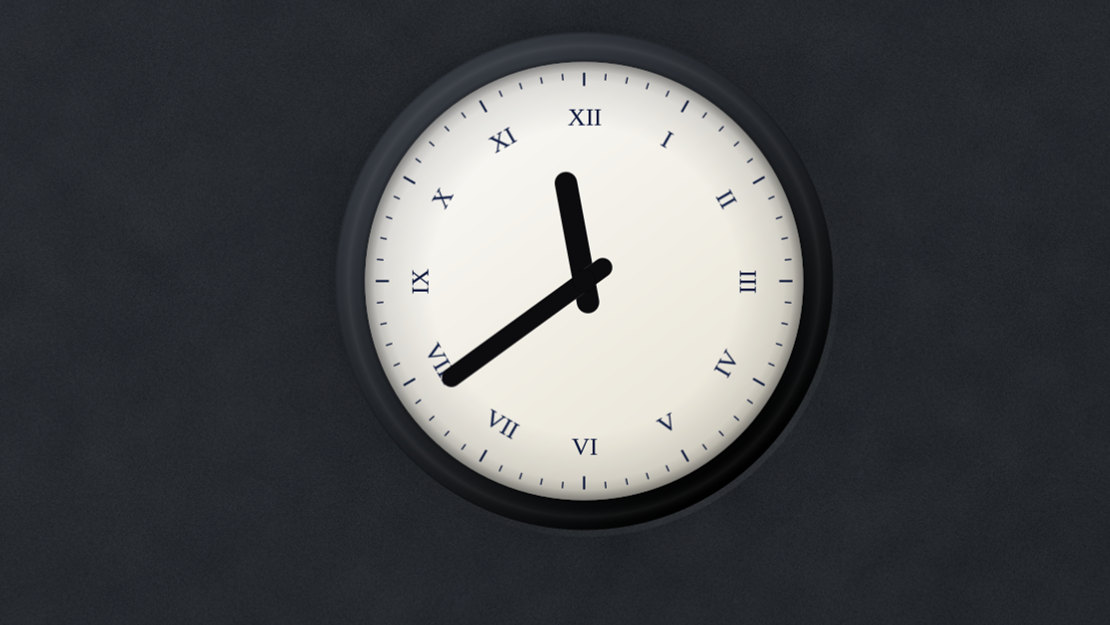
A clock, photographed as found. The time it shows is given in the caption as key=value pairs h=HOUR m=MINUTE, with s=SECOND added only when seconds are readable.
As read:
h=11 m=39
